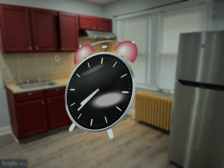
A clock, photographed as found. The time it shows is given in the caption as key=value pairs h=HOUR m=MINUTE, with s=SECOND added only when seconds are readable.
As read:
h=7 m=37
